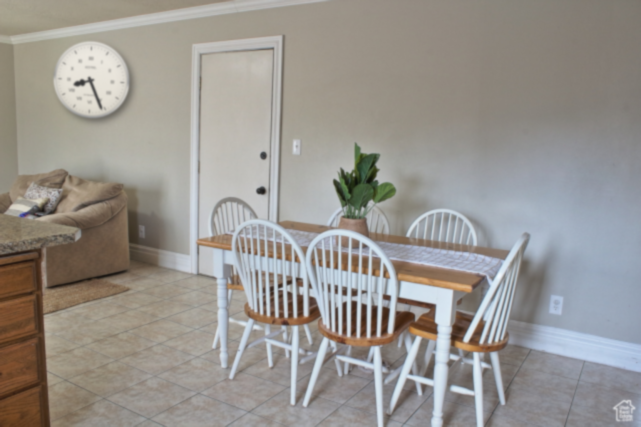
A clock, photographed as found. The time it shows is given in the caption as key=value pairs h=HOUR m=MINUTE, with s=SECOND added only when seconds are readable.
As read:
h=8 m=26
